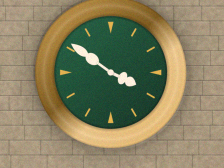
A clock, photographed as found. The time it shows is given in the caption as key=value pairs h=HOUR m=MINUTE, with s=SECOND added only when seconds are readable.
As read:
h=3 m=51
